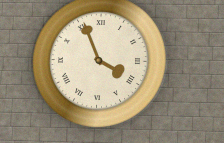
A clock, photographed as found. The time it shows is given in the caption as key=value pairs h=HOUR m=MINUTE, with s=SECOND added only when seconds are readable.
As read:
h=3 m=56
